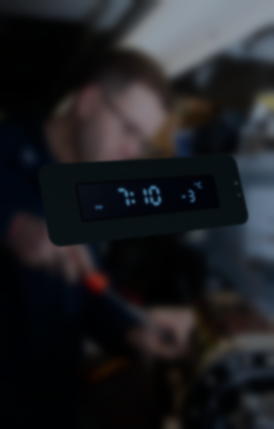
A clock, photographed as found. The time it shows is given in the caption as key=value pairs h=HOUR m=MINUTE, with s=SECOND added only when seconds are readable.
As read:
h=7 m=10
